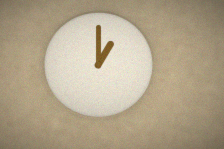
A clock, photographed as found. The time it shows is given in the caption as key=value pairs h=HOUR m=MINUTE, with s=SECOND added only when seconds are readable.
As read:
h=1 m=0
